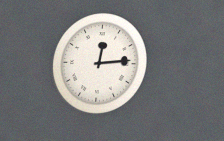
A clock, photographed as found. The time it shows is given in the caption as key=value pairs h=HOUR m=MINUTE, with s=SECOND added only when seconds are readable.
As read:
h=12 m=14
